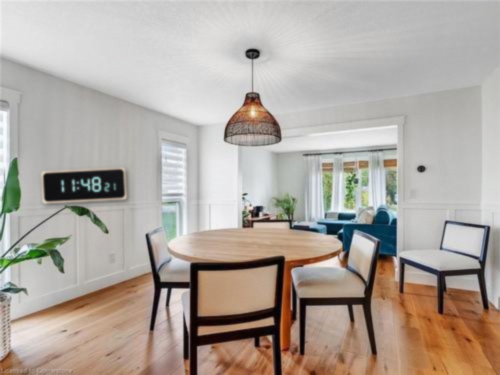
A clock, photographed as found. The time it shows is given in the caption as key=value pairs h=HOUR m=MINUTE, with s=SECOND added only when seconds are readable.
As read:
h=11 m=48
